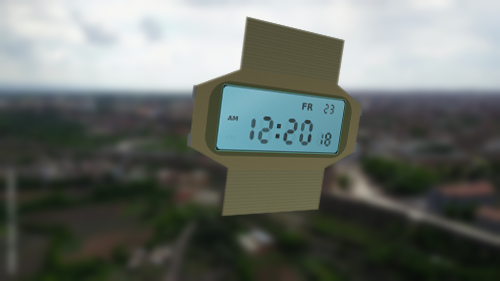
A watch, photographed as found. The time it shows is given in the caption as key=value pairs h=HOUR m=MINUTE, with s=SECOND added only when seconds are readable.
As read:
h=12 m=20 s=18
